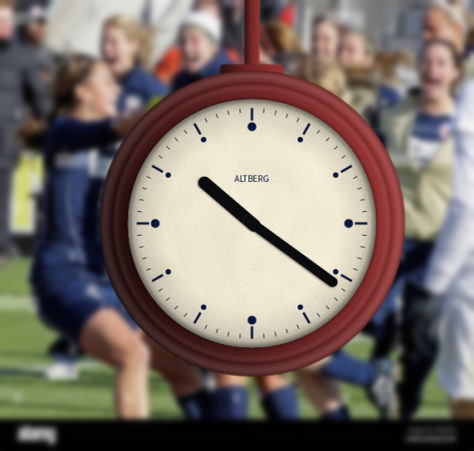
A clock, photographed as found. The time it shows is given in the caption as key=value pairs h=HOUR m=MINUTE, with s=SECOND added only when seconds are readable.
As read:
h=10 m=21
